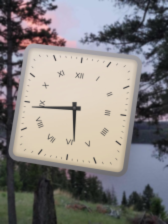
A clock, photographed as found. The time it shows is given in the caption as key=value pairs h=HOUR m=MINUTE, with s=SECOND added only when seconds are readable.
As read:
h=5 m=44
